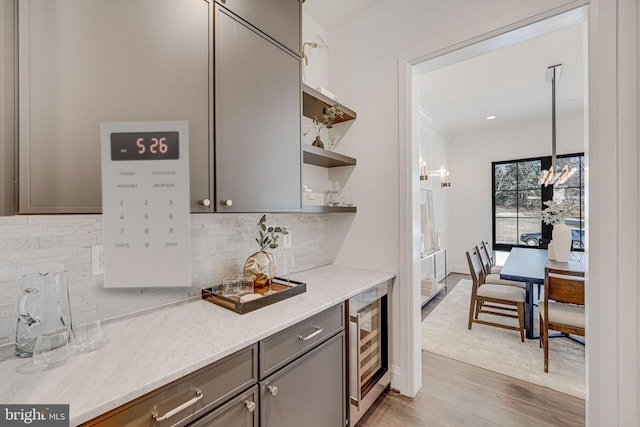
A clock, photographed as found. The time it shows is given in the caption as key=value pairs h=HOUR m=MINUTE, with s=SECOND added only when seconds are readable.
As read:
h=5 m=26
